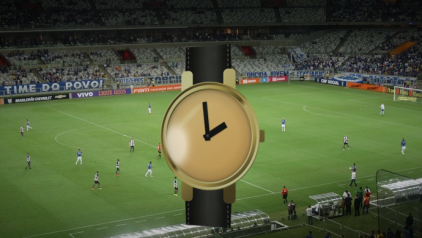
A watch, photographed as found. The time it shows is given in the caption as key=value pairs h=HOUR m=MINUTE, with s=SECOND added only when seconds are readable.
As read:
h=1 m=59
